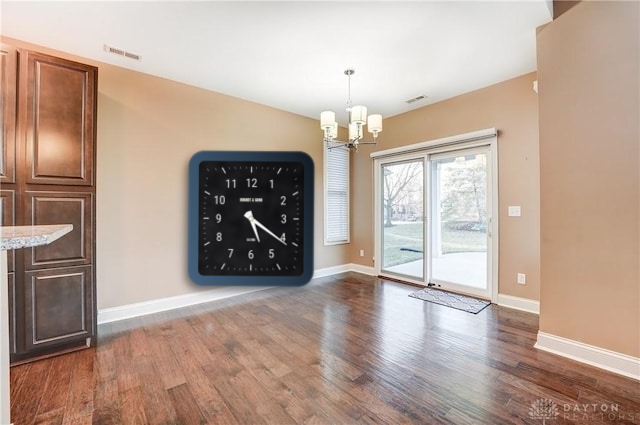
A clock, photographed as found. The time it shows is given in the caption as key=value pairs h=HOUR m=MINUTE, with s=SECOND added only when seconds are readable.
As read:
h=5 m=21
